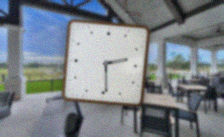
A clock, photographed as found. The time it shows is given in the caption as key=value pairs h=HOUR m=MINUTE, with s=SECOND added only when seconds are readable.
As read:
h=2 m=29
